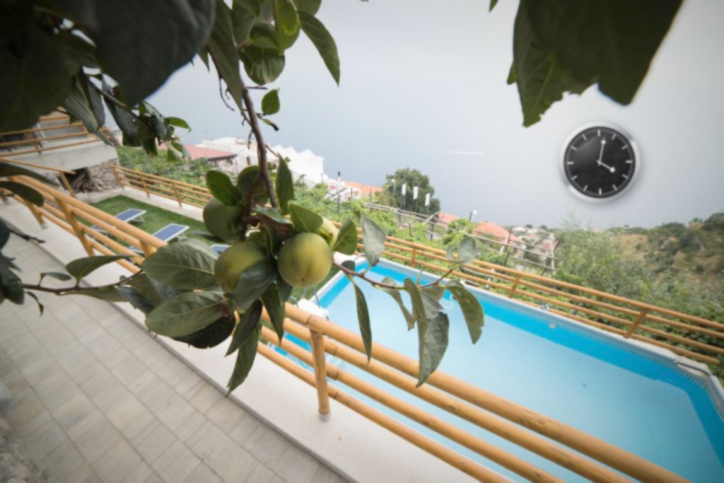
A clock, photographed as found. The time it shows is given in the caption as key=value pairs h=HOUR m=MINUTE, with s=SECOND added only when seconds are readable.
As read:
h=4 m=2
